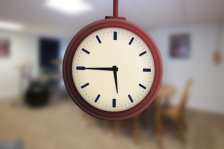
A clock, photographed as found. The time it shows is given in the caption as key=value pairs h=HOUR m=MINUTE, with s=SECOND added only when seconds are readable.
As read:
h=5 m=45
